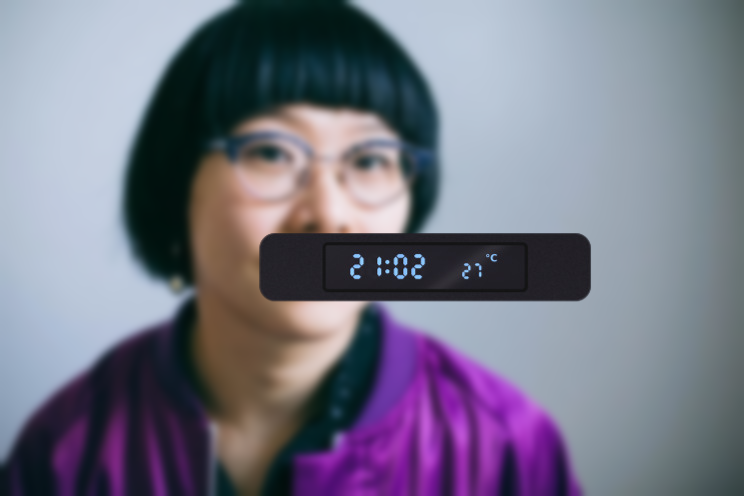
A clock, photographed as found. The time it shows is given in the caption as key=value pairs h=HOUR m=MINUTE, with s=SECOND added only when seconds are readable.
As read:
h=21 m=2
